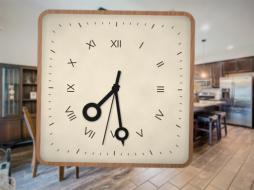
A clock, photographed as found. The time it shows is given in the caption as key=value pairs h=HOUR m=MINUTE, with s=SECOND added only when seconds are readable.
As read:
h=7 m=28 s=32
